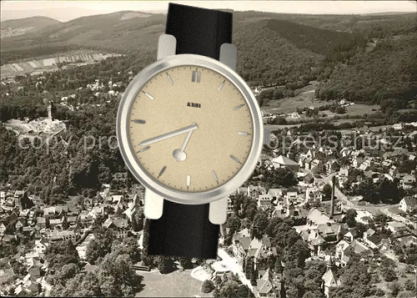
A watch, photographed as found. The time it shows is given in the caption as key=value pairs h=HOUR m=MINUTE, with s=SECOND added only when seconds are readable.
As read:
h=6 m=41
